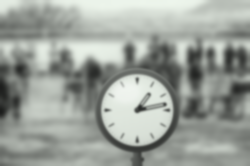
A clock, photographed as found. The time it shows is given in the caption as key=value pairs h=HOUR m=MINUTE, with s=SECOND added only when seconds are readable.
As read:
h=1 m=13
